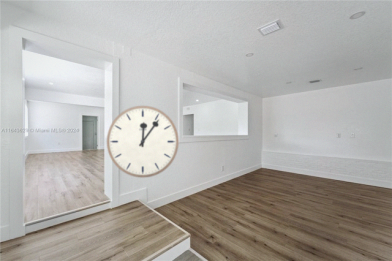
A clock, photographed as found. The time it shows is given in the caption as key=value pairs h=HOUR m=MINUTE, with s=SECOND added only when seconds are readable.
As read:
h=12 m=6
